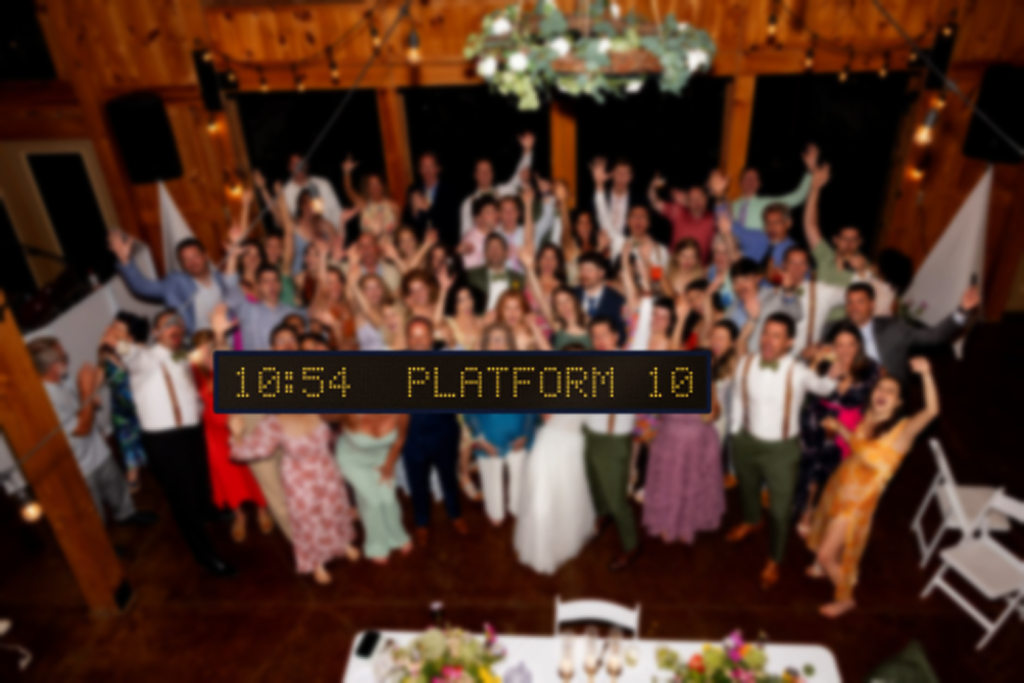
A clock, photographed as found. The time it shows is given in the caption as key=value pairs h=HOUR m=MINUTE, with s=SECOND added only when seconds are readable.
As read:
h=10 m=54
